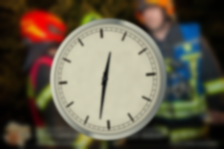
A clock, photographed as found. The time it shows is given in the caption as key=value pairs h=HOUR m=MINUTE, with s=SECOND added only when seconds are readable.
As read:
h=12 m=32
